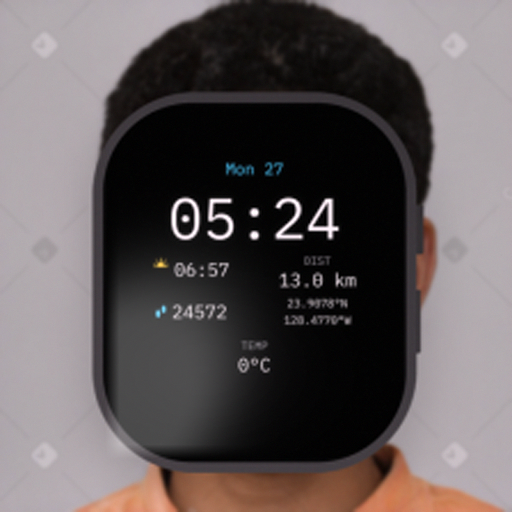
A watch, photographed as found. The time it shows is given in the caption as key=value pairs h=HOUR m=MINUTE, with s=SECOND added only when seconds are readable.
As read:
h=5 m=24
